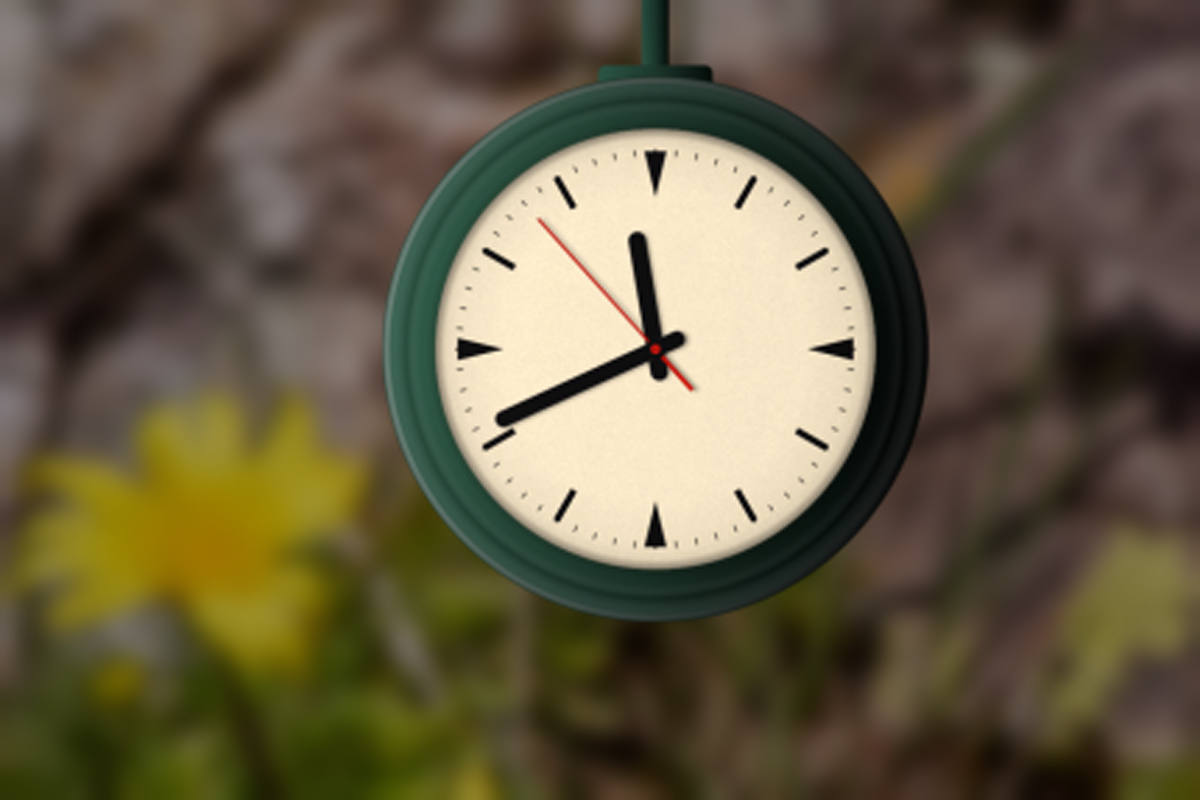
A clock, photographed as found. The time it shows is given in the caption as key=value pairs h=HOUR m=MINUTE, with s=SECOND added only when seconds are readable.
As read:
h=11 m=40 s=53
